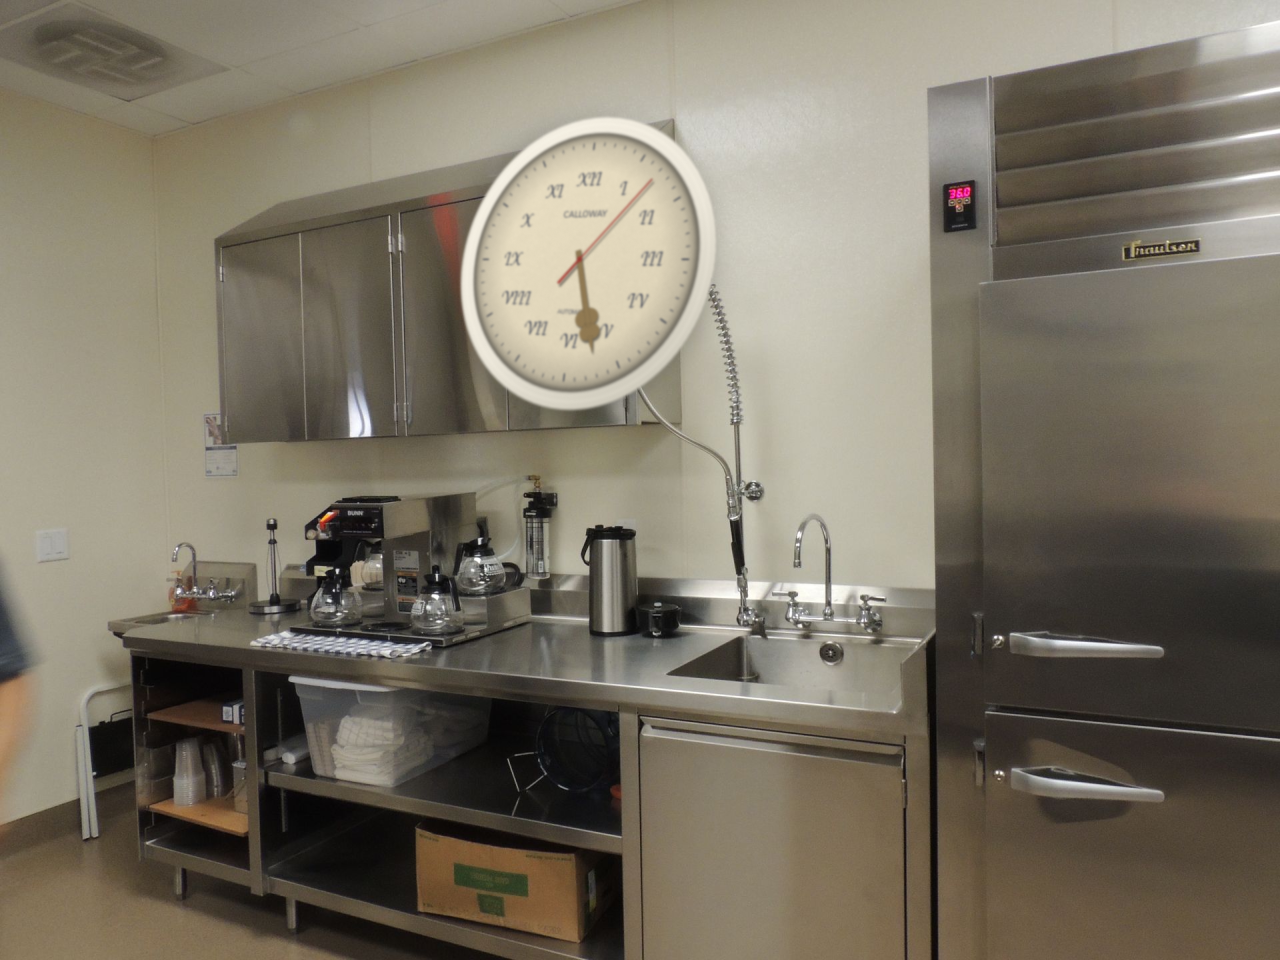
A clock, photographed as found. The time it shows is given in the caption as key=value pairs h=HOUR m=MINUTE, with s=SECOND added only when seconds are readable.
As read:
h=5 m=27 s=7
